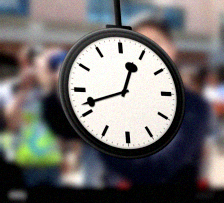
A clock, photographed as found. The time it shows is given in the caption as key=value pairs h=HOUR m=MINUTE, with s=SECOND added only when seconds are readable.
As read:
h=12 m=42
